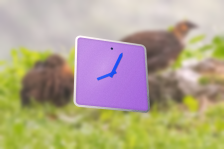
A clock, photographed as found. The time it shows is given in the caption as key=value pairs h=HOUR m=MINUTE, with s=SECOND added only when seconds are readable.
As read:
h=8 m=4
